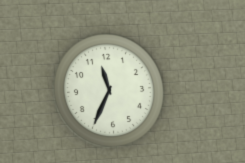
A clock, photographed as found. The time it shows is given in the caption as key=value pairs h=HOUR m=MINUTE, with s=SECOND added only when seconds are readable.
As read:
h=11 m=35
